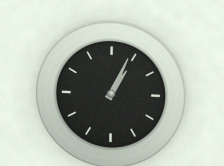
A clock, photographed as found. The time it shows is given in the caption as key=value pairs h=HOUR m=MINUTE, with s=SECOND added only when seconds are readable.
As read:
h=1 m=4
